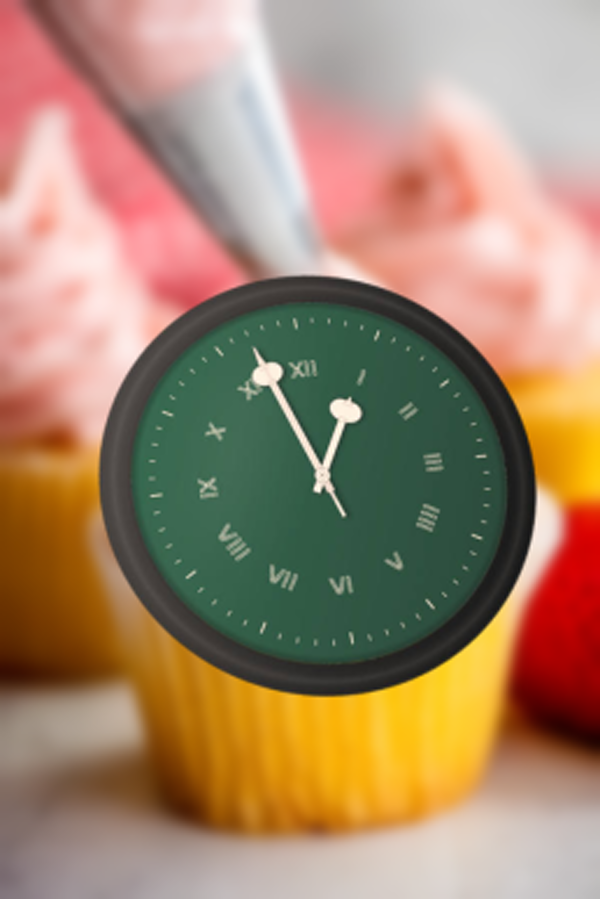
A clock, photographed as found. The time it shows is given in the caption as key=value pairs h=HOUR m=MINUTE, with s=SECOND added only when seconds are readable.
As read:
h=12 m=56 s=57
